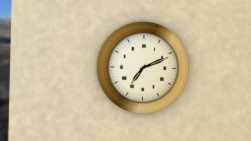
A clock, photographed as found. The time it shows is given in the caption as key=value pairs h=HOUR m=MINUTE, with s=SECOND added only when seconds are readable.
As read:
h=7 m=11
